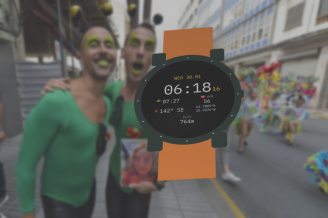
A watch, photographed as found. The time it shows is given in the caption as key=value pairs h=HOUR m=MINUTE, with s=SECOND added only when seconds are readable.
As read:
h=6 m=18
